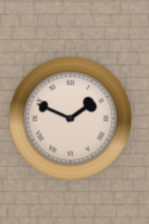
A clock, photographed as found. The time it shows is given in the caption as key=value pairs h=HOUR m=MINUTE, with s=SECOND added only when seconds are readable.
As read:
h=1 m=49
